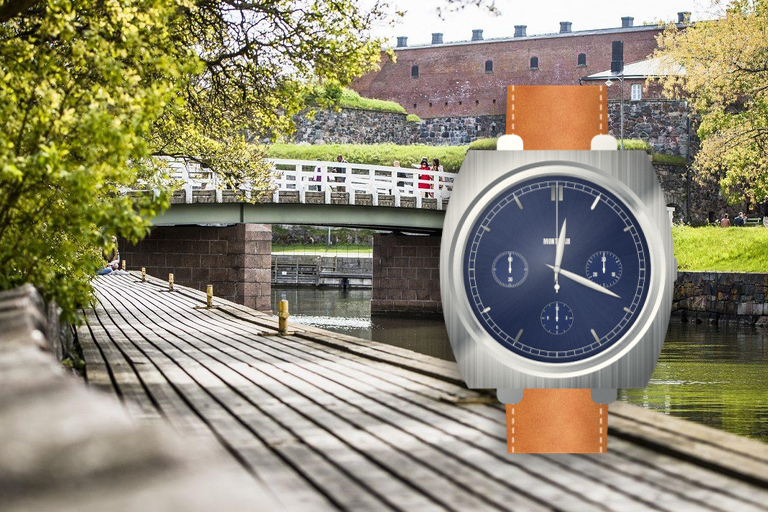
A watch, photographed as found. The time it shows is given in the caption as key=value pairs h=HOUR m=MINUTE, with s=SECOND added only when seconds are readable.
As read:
h=12 m=19
